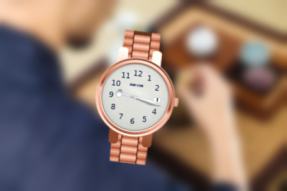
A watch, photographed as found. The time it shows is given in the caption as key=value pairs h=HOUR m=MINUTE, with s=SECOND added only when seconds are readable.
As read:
h=9 m=17
